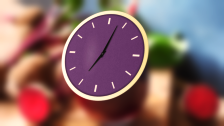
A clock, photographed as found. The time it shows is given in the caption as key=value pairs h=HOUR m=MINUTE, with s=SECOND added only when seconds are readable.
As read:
h=7 m=3
